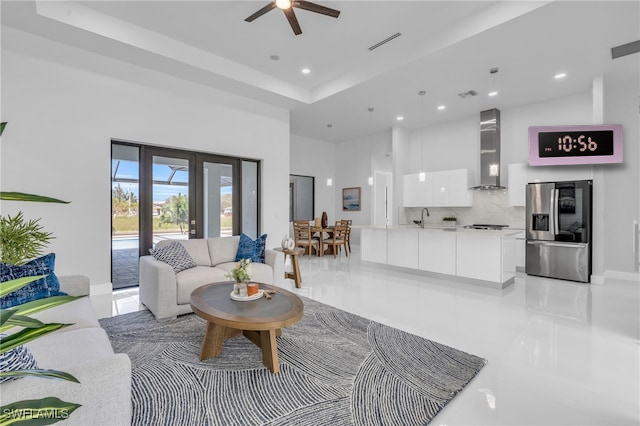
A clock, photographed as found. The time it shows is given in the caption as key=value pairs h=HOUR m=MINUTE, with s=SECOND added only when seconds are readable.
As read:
h=10 m=56
